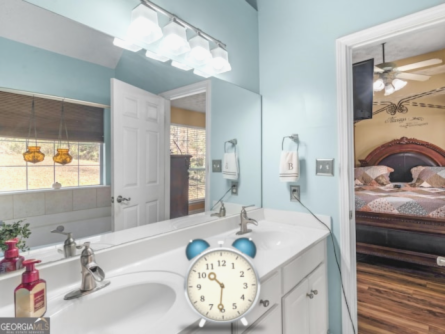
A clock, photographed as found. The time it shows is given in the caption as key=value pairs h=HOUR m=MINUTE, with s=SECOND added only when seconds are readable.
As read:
h=10 m=31
